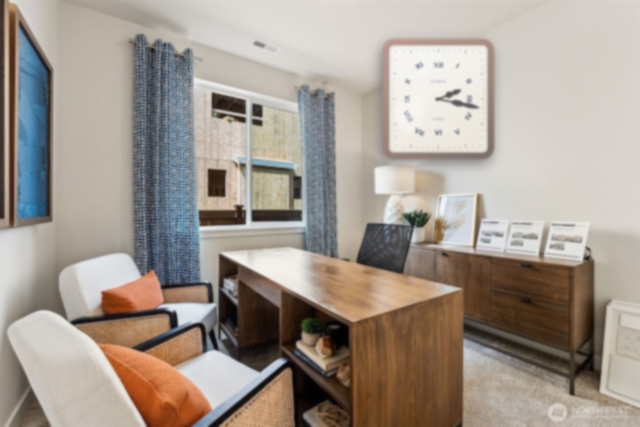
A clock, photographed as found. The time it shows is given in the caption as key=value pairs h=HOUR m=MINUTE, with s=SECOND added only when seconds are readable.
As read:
h=2 m=17
